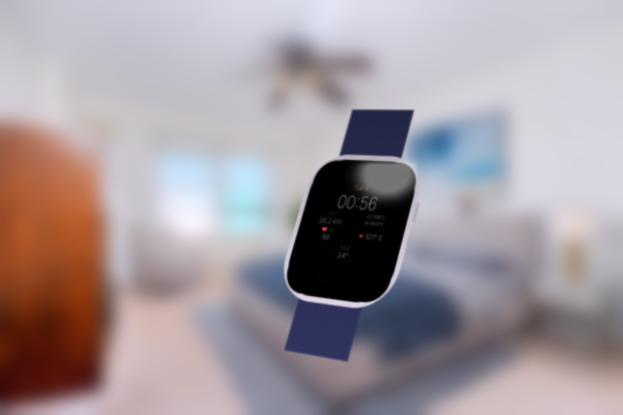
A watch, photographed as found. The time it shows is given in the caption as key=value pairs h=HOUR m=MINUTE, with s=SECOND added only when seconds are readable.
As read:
h=0 m=56
